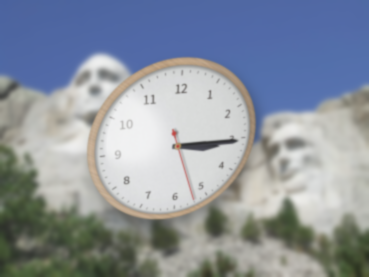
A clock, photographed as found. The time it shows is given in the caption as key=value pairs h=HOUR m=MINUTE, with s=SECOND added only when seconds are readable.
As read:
h=3 m=15 s=27
